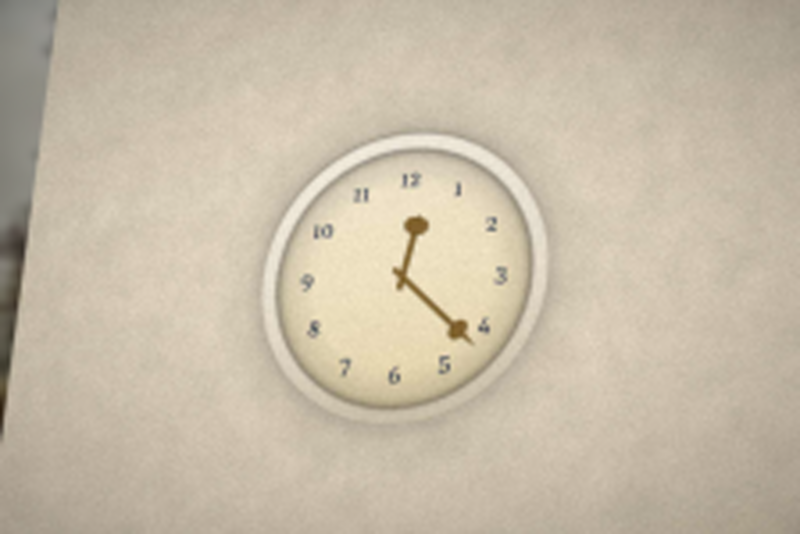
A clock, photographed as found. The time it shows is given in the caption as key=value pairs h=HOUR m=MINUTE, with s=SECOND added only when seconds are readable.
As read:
h=12 m=22
